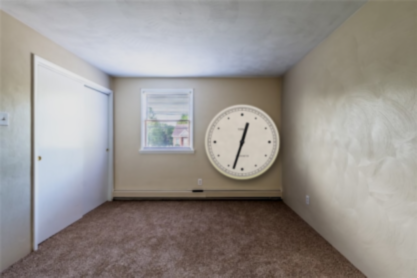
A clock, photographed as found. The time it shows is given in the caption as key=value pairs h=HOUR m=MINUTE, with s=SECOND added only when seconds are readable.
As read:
h=12 m=33
